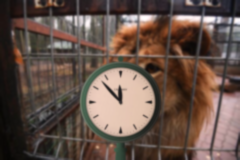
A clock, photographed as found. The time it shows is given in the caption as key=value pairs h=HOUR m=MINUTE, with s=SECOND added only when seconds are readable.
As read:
h=11 m=53
